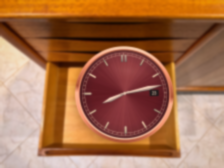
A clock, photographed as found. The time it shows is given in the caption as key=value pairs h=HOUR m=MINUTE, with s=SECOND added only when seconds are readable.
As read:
h=8 m=13
